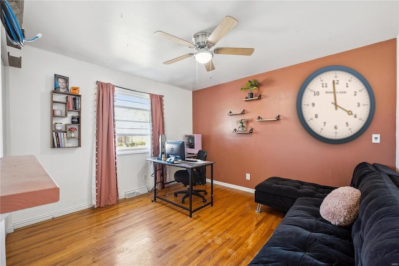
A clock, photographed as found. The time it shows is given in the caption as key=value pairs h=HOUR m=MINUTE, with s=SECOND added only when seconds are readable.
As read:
h=3 m=59
